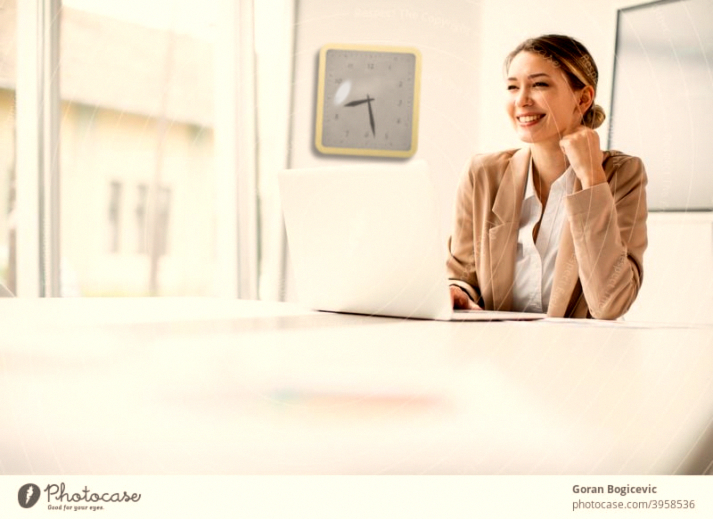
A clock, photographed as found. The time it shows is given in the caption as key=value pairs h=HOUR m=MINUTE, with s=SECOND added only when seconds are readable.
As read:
h=8 m=28
